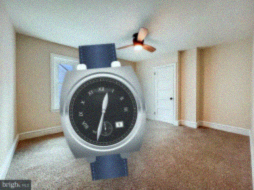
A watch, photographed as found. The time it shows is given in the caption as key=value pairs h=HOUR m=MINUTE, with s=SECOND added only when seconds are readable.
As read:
h=12 m=33
